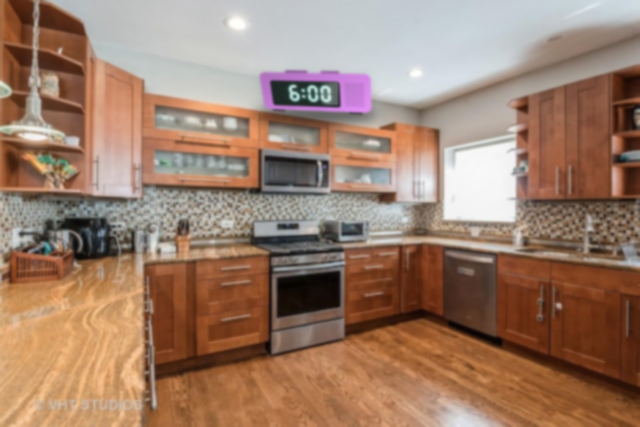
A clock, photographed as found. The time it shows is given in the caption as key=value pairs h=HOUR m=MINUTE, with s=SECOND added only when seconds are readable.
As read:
h=6 m=0
